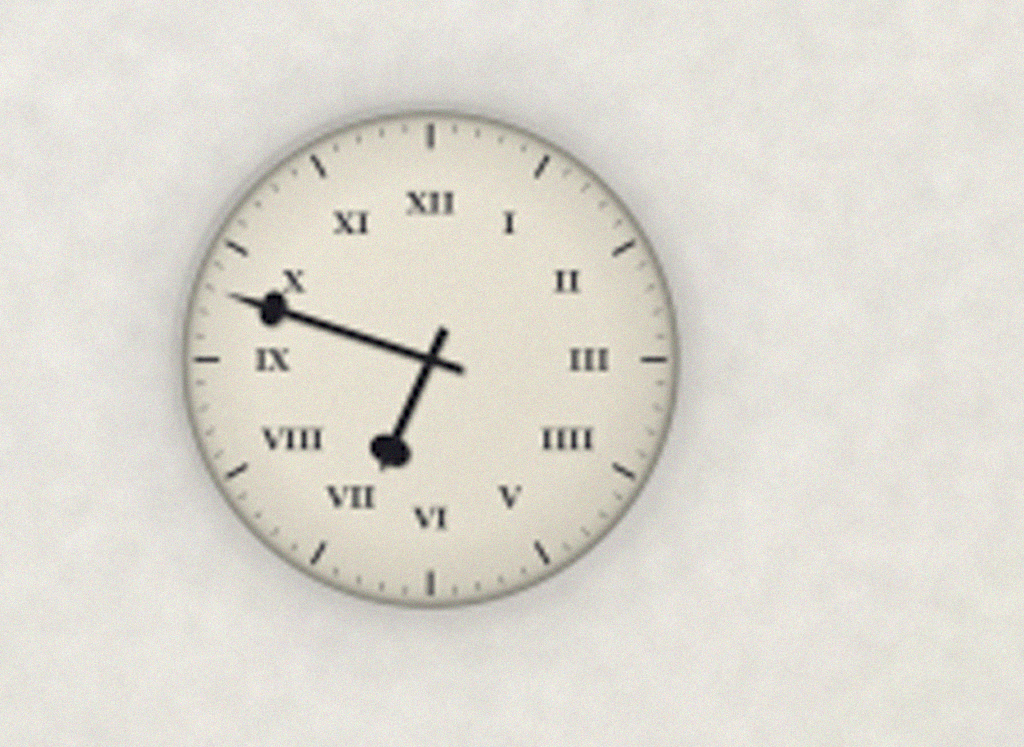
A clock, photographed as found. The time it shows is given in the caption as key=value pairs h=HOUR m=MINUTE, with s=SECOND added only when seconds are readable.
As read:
h=6 m=48
